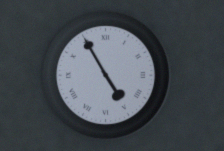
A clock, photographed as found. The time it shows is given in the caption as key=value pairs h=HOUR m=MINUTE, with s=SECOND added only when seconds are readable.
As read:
h=4 m=55
